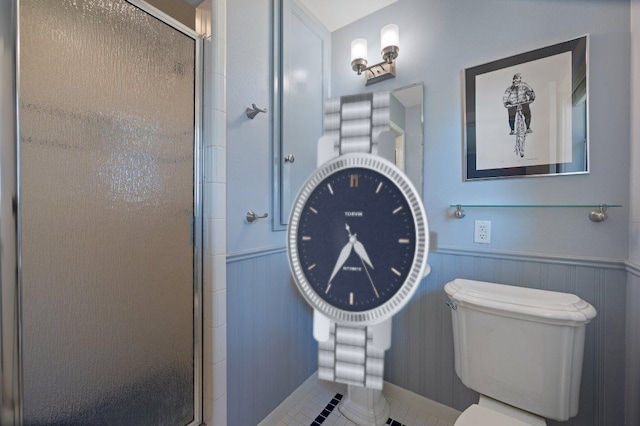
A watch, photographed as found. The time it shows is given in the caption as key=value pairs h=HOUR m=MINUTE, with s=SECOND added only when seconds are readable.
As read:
h=4 m=35 s=25
